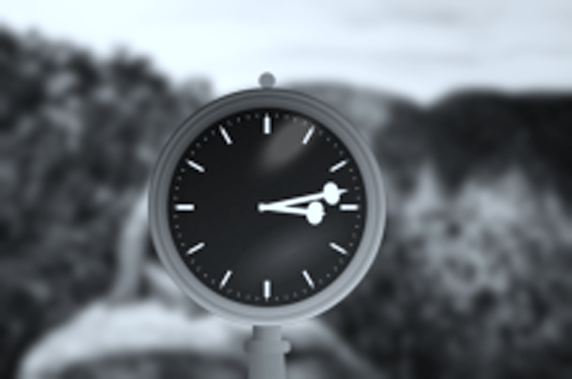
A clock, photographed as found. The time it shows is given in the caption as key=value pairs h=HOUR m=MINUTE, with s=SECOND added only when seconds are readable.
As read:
h=3 m=13
